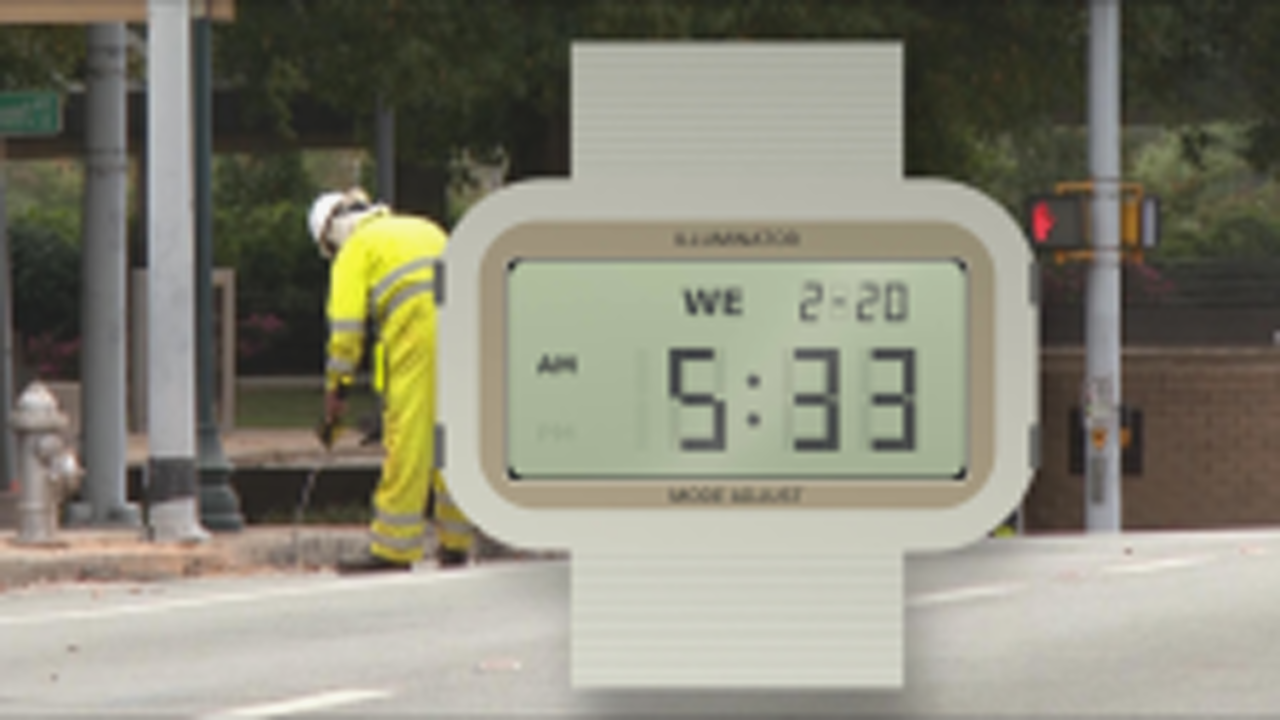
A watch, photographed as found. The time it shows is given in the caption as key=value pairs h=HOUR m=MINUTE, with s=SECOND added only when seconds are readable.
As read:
h=5 m=33
